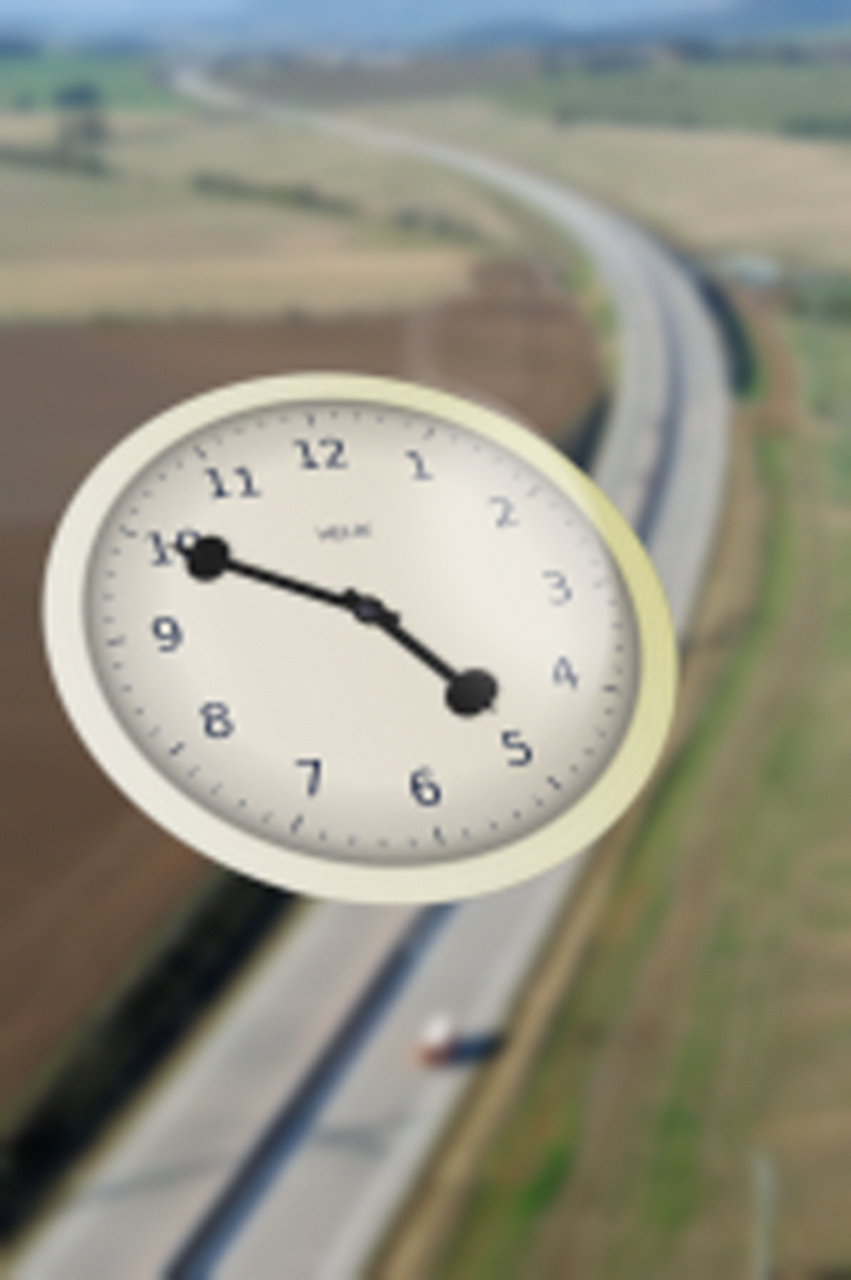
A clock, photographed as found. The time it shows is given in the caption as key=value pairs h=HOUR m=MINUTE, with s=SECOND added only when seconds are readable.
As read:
h=4 m=50
